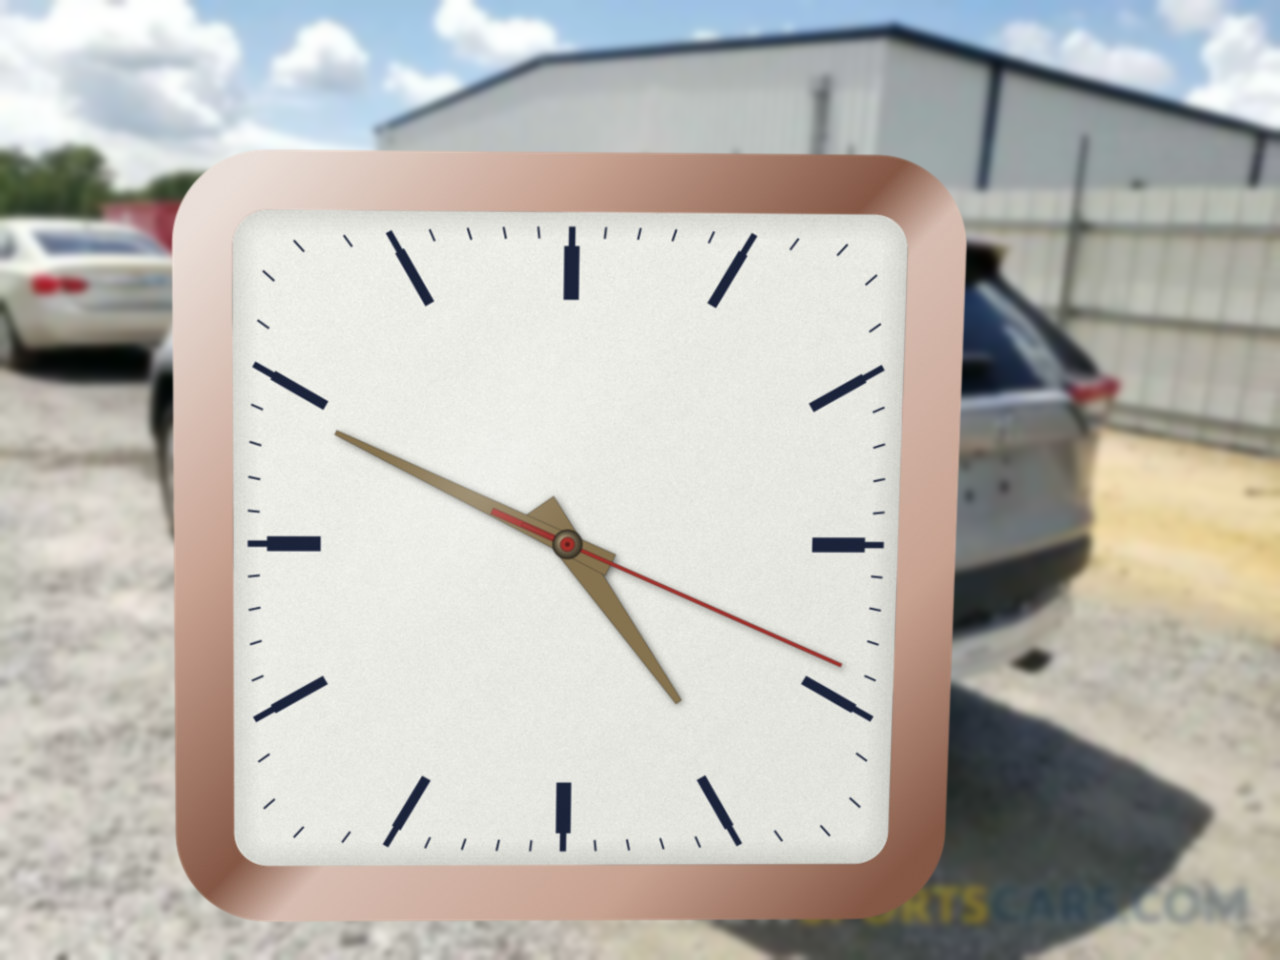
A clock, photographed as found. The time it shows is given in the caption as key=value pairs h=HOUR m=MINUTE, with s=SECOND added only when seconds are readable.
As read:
h=4 m=49 s=19
